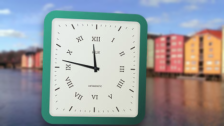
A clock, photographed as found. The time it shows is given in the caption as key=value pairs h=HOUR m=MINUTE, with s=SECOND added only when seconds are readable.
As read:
h=11 m=47
